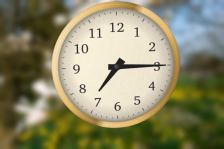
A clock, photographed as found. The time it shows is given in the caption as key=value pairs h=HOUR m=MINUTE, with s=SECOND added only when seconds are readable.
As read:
h=7 m=15
